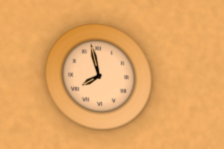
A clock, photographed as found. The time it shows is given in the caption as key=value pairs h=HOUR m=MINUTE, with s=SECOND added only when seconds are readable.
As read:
h=7 m=58
